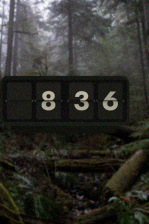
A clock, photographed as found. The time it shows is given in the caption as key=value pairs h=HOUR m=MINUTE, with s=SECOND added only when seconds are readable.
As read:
h=8 m=36
